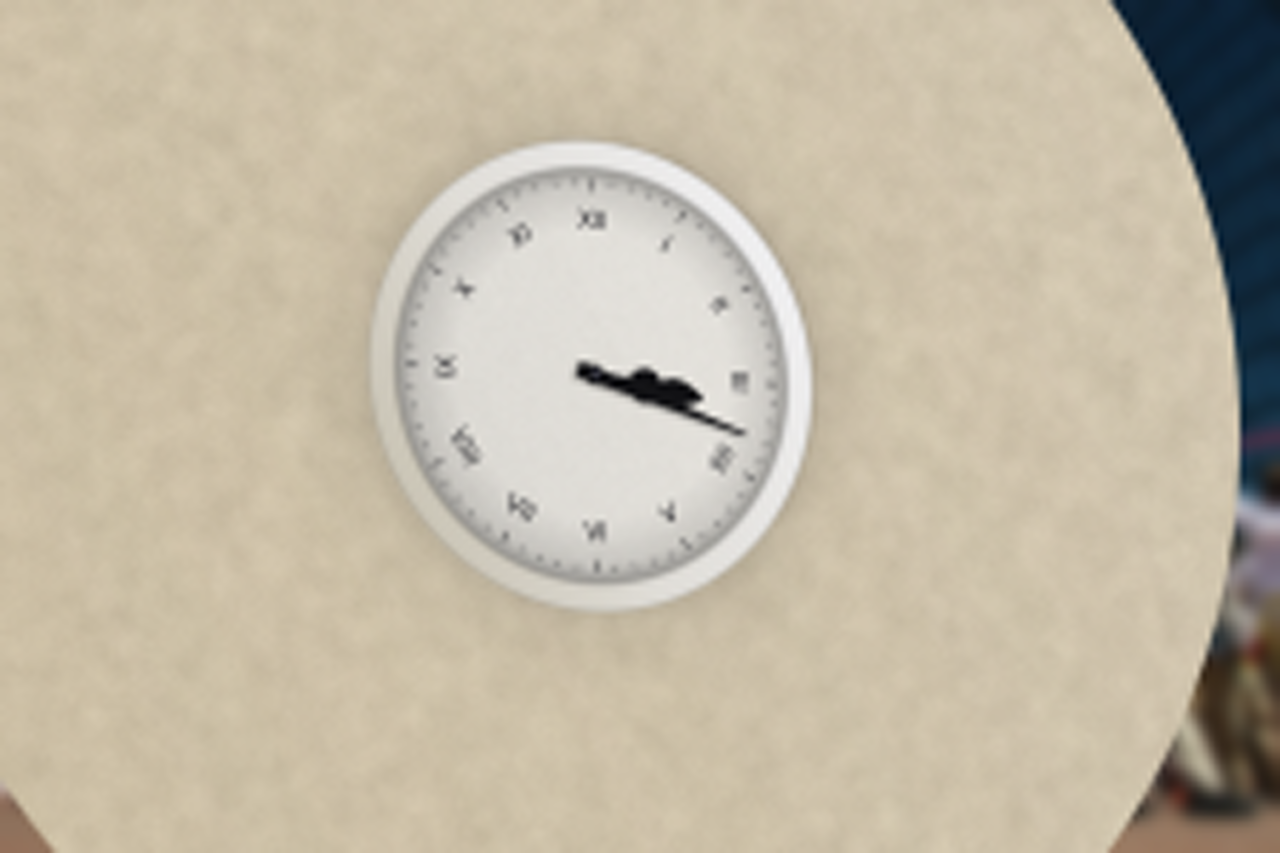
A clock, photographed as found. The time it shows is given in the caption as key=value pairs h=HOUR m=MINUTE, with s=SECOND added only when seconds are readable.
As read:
h=3 m=18
